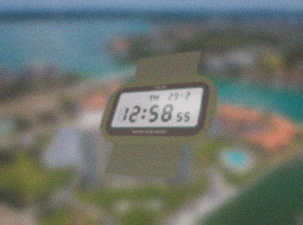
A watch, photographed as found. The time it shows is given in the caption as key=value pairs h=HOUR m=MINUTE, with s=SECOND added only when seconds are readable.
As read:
h=12 m=58
